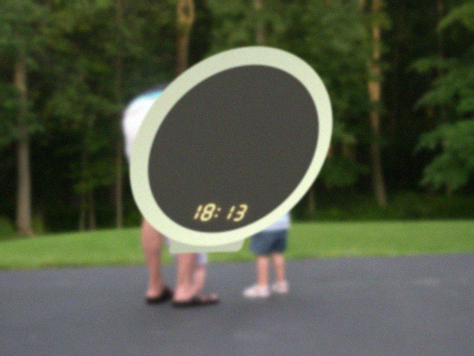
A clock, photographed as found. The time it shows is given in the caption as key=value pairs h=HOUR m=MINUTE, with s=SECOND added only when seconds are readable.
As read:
h=18 m=13
